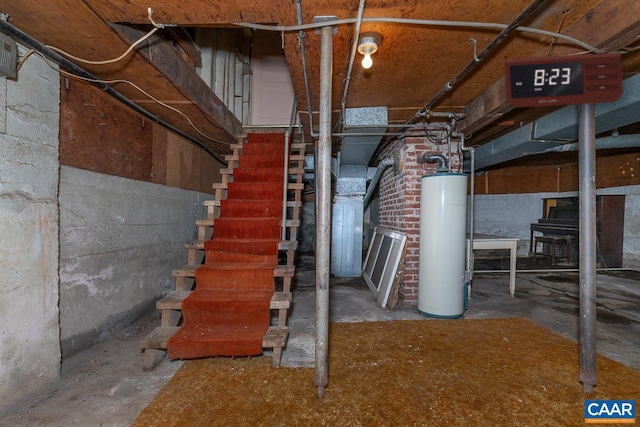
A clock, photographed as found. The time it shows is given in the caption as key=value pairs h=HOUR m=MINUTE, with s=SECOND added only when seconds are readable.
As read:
h=8 m=23
